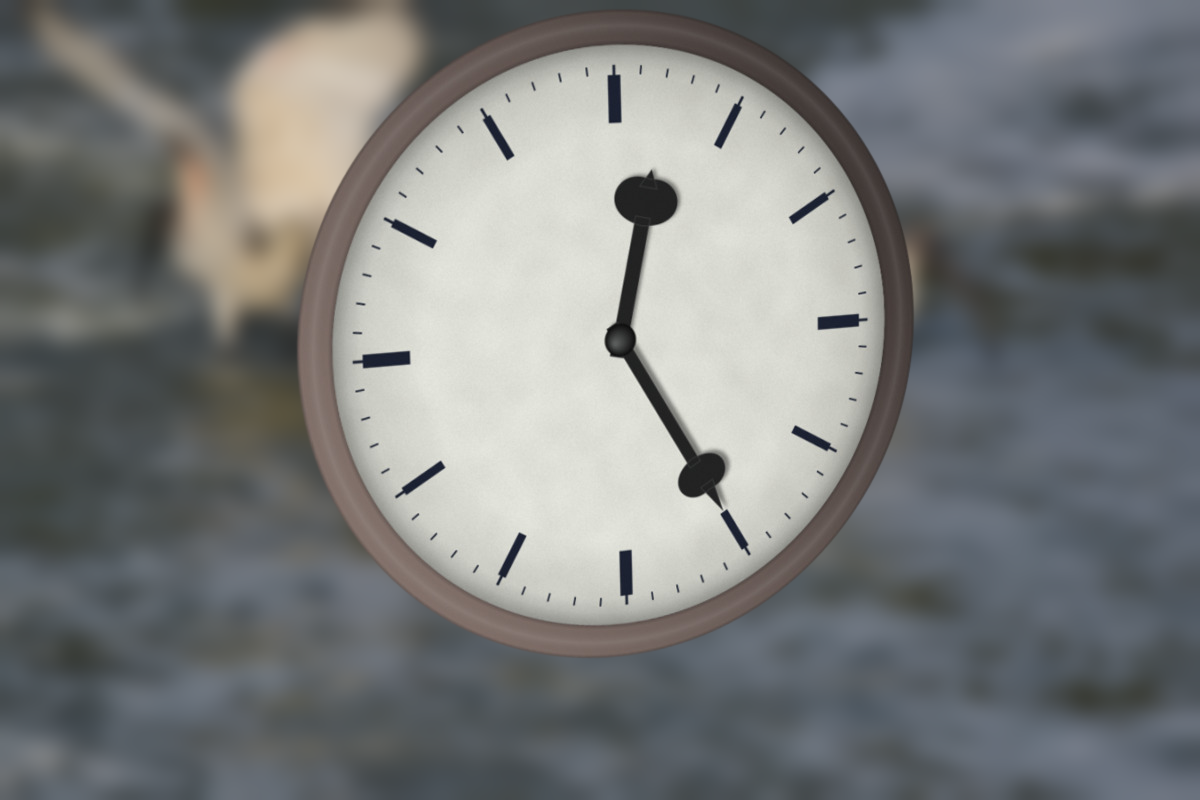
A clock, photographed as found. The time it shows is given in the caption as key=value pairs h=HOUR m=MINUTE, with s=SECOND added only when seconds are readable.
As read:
h=12 m=25
